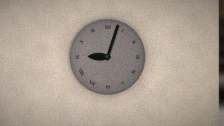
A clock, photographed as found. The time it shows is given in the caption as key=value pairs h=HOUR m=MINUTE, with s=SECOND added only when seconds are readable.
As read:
h=9 m=3
